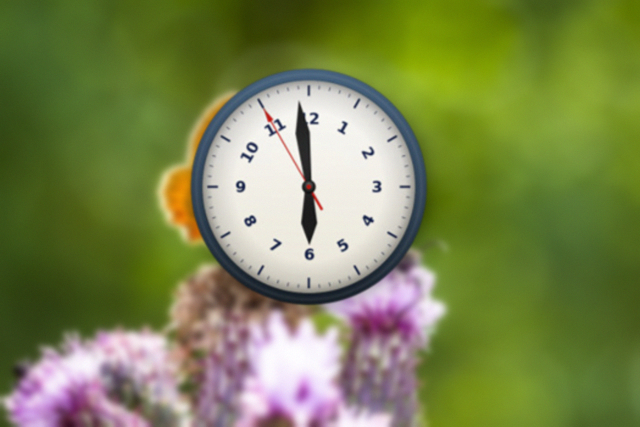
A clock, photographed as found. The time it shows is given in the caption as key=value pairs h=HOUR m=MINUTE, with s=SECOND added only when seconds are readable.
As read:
h=5 m=58 s=55
